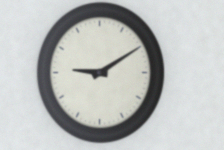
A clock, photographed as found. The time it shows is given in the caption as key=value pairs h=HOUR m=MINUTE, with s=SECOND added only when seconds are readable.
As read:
h=9 m=10
